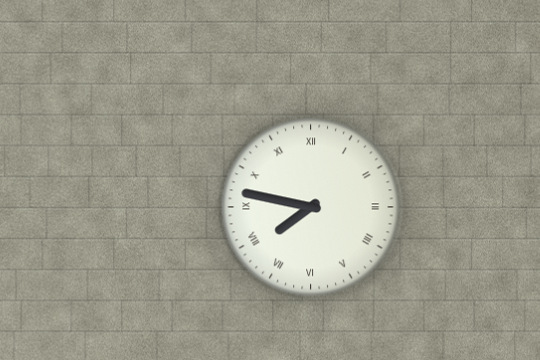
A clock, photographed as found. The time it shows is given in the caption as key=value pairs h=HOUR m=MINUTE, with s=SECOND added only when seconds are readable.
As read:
h=7 m=47
